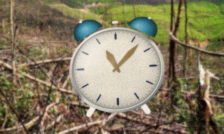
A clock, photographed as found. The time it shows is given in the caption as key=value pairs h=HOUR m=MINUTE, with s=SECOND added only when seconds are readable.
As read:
h=11 m=7
